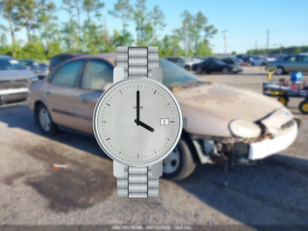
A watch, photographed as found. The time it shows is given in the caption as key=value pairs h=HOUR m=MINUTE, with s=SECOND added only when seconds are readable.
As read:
h=4 m=0
